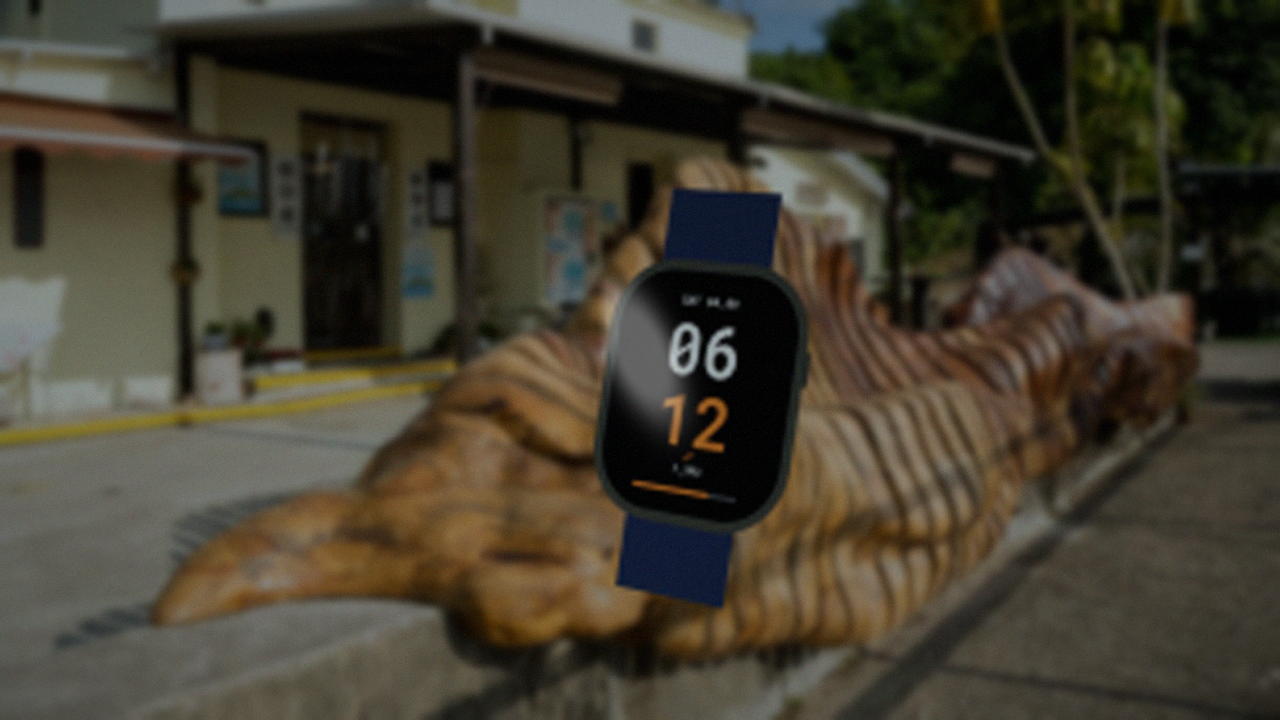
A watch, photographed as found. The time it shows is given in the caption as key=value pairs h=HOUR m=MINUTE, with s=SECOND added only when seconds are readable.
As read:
h=6 m=12
